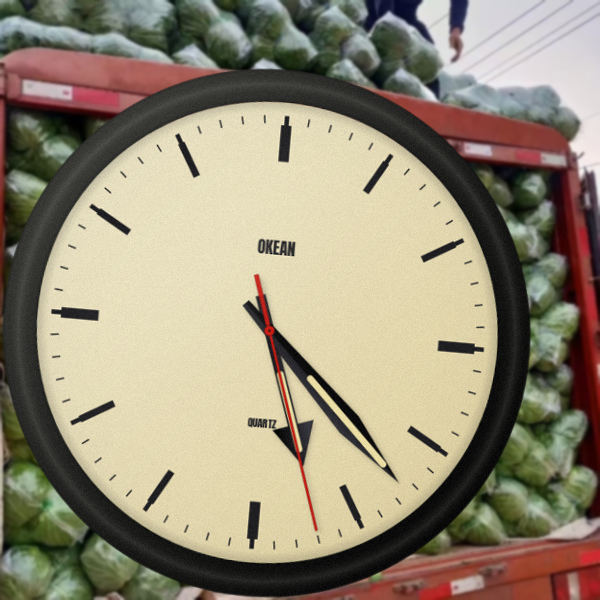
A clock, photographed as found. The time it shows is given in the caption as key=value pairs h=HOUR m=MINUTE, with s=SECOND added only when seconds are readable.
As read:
h=5 m=22 s=27
